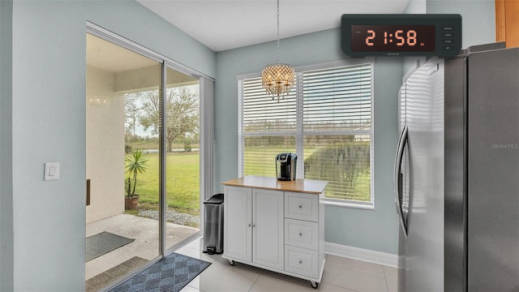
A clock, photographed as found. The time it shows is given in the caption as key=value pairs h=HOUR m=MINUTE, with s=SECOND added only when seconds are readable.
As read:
h=21 m=58
